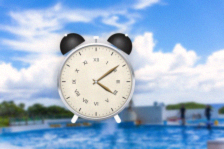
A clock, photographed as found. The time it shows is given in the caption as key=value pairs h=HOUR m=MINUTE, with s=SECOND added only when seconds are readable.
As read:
h=4 m=9
